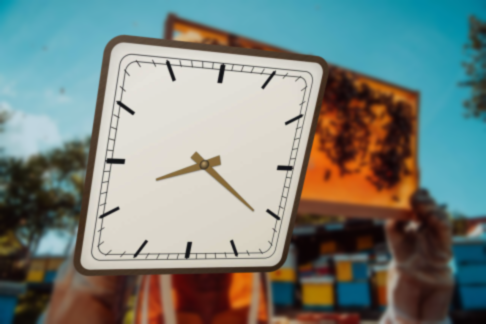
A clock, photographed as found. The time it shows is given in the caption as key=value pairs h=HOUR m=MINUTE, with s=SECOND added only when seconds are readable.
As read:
h=8 m=21
